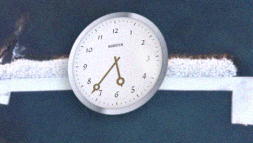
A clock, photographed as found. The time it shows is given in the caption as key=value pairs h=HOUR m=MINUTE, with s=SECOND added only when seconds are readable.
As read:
h=5 m=37
